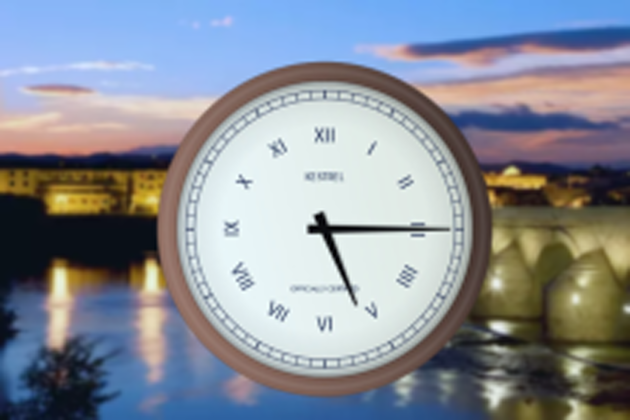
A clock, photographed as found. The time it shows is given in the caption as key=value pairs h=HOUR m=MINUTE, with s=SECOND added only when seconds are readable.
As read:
h=5 m=15
